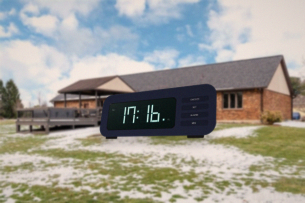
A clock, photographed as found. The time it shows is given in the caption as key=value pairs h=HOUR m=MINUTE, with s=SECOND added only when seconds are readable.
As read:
h=17 m=16
